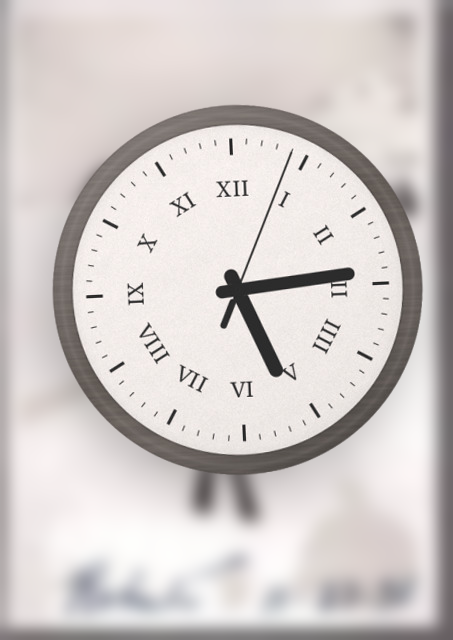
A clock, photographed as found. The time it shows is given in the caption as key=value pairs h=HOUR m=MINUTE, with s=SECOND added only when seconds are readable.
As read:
h=5 m=14 s=4
